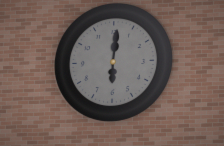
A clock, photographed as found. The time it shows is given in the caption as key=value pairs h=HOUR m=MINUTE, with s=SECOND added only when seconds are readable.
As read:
h=6 m=1
